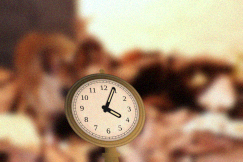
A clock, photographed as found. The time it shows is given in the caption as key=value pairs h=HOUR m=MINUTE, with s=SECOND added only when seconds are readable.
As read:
h=4 m=4
